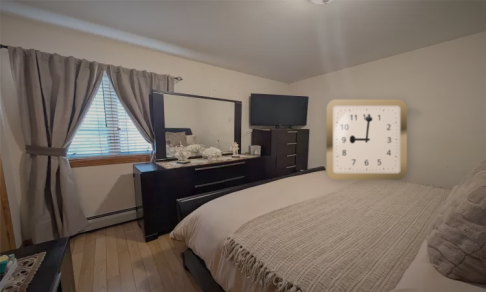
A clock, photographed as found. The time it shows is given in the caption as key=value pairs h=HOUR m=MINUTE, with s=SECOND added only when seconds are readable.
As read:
h=9 m=1
